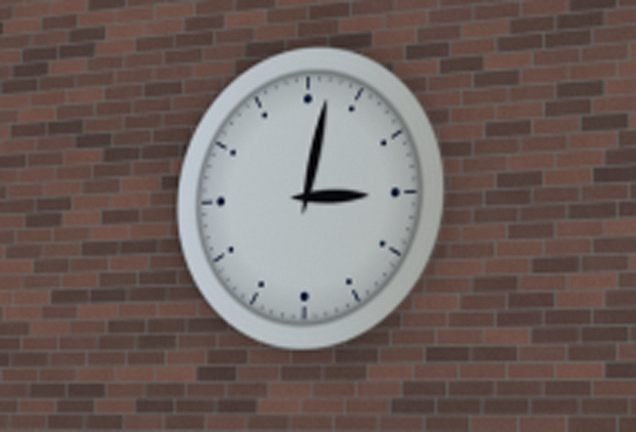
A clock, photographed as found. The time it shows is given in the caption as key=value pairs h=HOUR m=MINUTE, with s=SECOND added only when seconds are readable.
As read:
h=3 m=2
